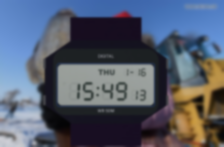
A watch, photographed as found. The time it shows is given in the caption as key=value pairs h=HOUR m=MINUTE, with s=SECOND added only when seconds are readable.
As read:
h=15 m=49 s=13
